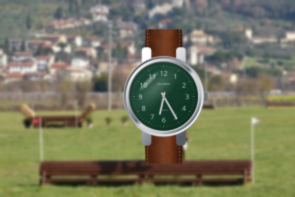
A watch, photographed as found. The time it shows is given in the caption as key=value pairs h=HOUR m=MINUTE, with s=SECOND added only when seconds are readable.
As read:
h=6 m=25
